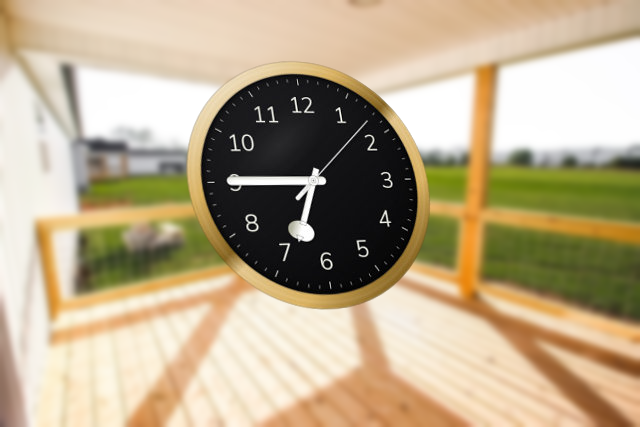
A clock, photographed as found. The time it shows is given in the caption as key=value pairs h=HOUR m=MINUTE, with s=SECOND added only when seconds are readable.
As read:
h=6 m=45 s=8
